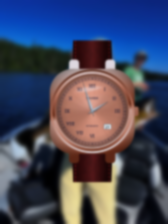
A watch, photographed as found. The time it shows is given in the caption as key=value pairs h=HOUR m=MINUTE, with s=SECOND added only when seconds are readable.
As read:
h=1 m=57
